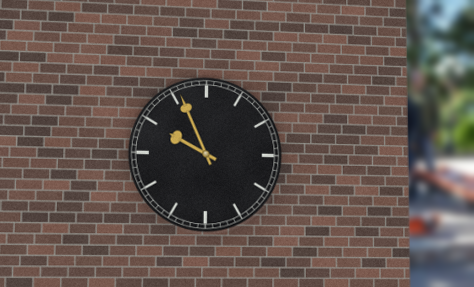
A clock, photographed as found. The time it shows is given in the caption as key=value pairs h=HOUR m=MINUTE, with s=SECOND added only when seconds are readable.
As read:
h=9 m=56
